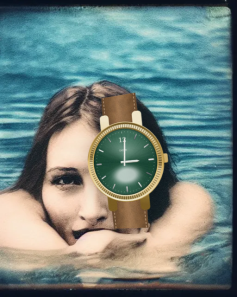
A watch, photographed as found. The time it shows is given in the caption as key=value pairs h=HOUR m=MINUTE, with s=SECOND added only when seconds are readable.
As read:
h=3 m=1
